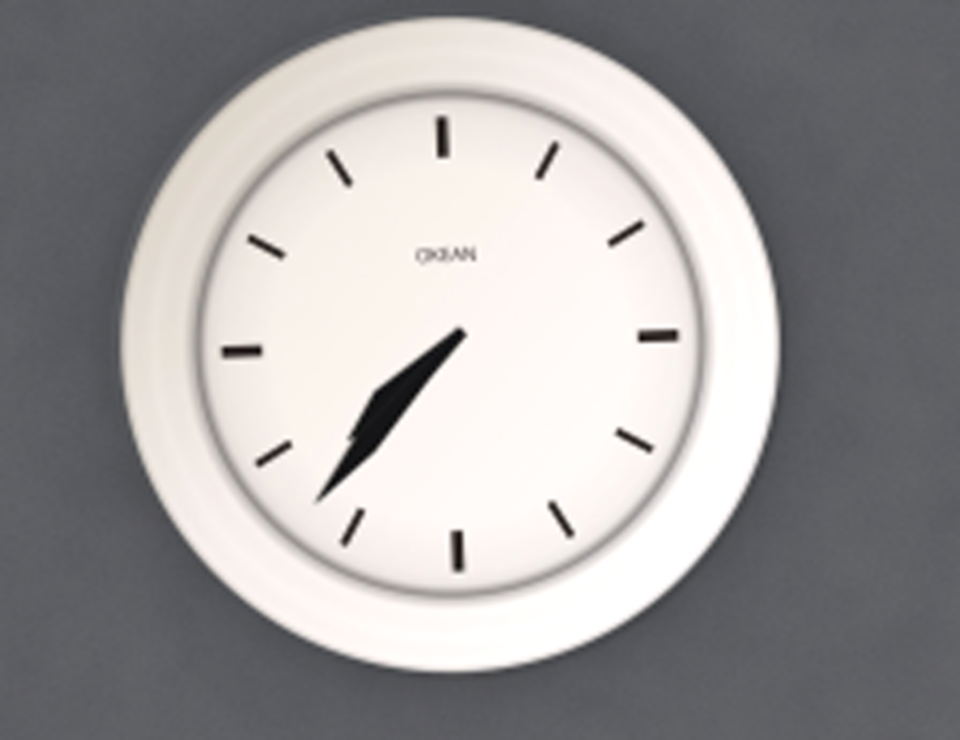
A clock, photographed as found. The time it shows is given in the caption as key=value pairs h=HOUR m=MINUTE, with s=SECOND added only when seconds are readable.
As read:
h=7 m=37
